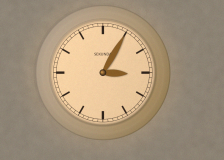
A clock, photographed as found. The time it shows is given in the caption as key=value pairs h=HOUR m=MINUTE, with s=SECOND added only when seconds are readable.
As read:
h=3 m=5
